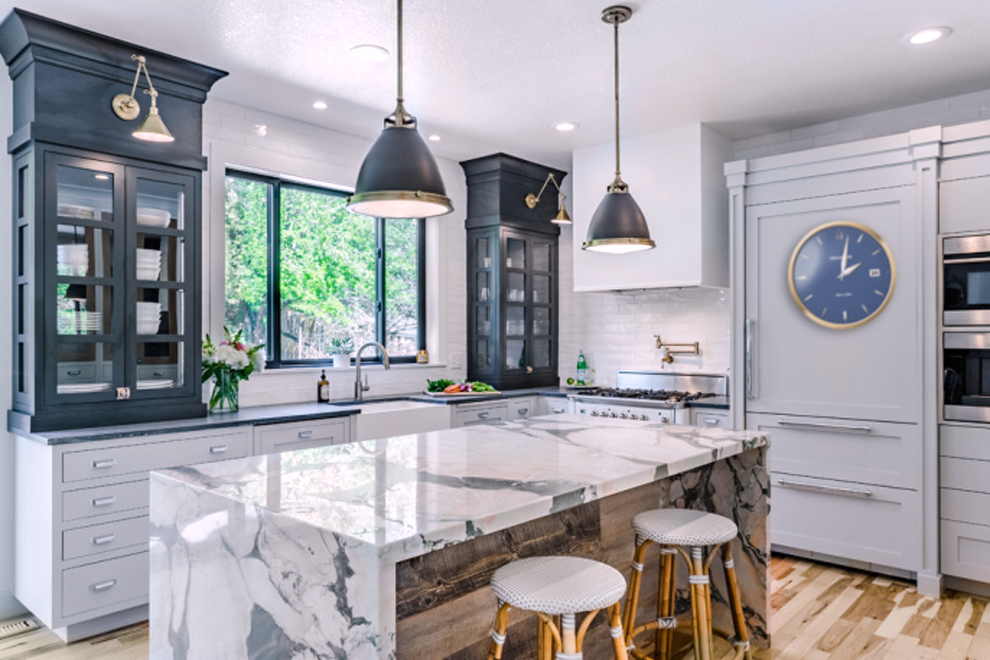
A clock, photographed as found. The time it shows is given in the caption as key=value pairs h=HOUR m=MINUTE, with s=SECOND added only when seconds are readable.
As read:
h=2 m=2
